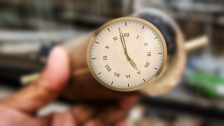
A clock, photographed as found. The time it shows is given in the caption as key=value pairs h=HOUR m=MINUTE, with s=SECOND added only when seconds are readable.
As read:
h=4 m=58
